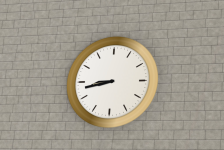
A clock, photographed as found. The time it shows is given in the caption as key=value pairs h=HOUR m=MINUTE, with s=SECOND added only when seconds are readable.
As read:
h=8 m=43
